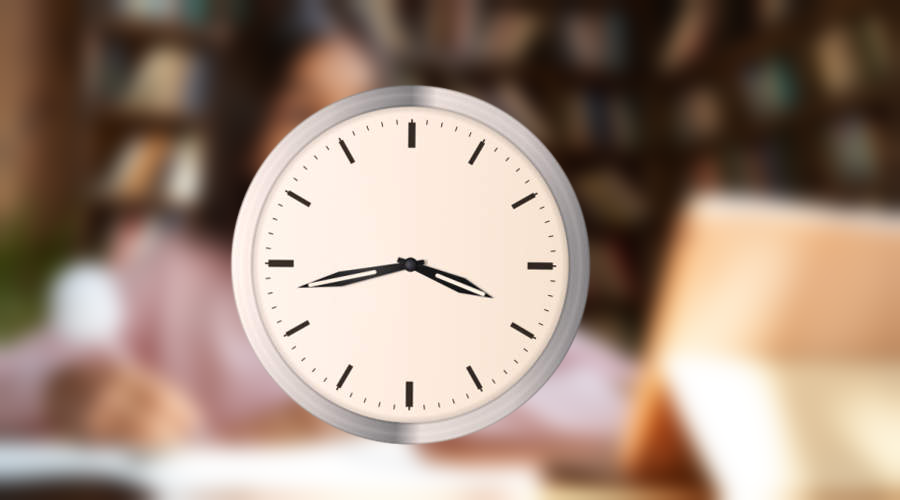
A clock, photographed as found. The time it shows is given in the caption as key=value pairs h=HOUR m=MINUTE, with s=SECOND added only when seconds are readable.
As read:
h=3 m=43
